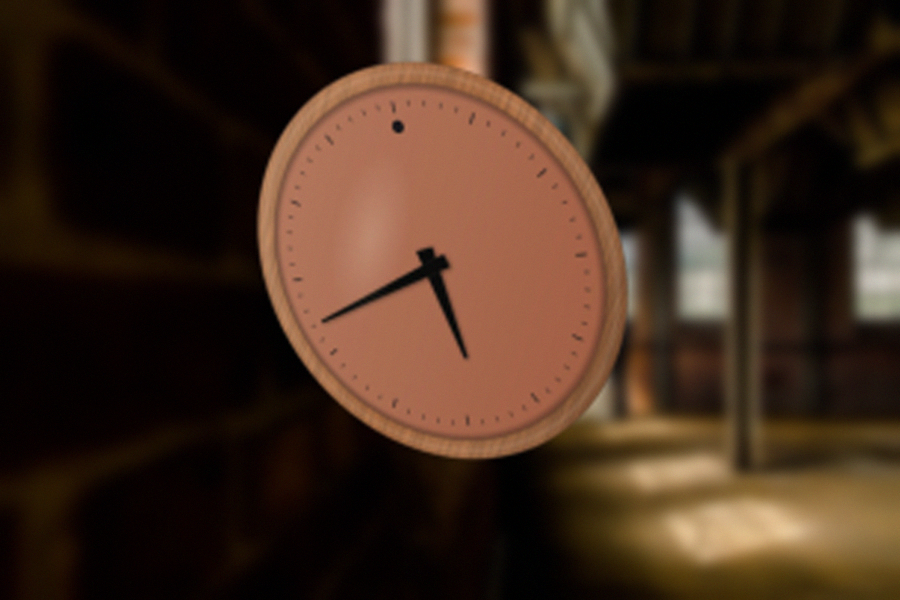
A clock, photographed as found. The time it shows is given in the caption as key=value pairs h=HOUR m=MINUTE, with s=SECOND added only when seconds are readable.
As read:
h=5 m=42
